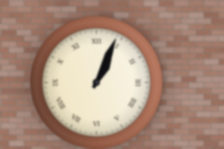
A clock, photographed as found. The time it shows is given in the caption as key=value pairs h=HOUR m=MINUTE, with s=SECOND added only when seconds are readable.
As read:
h=1 m=4
